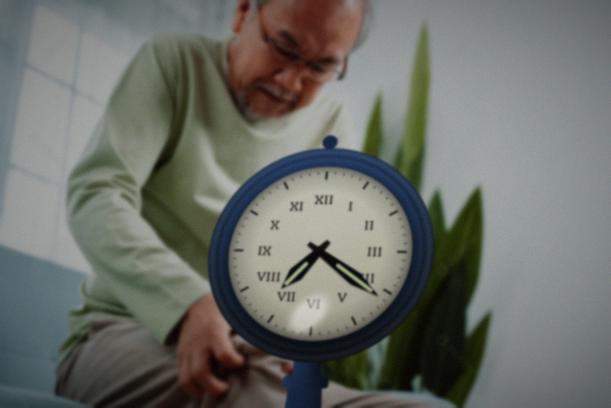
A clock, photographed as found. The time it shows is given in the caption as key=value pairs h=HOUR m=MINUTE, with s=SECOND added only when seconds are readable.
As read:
h=7 m=21
